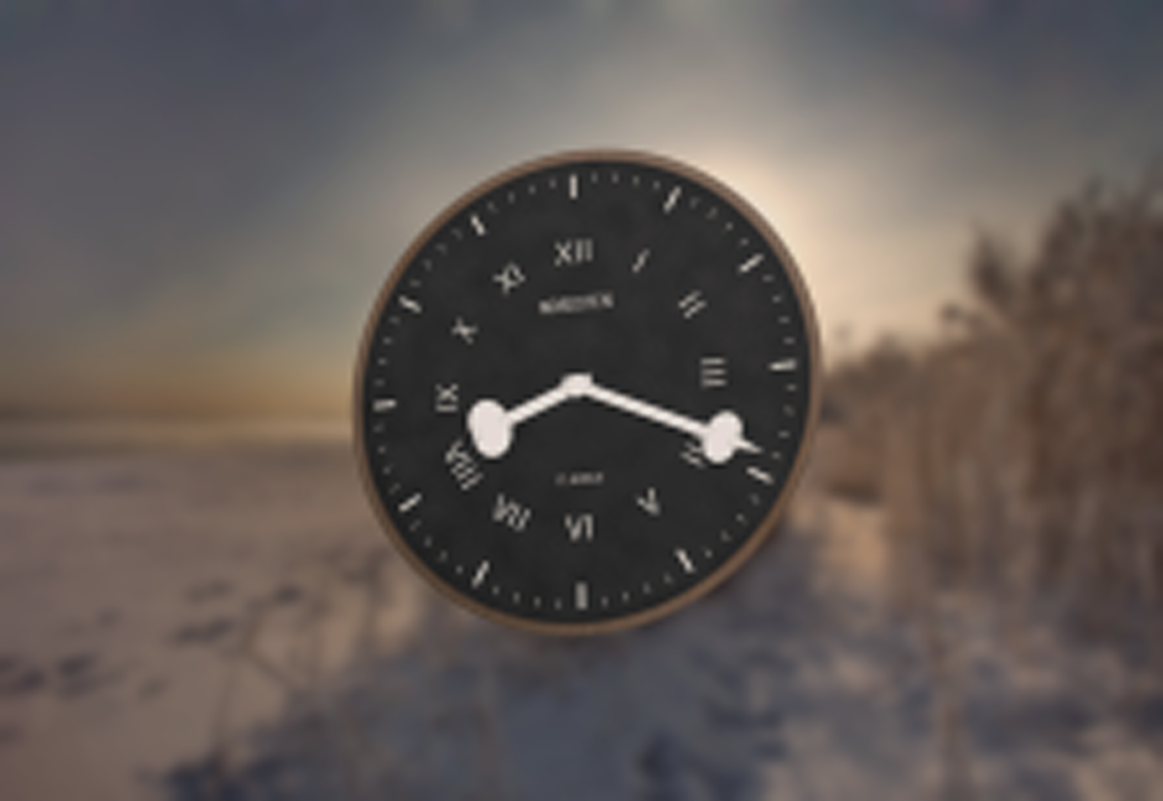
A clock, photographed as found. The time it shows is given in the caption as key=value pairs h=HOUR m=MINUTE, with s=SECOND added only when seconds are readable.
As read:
h=8 m=19
